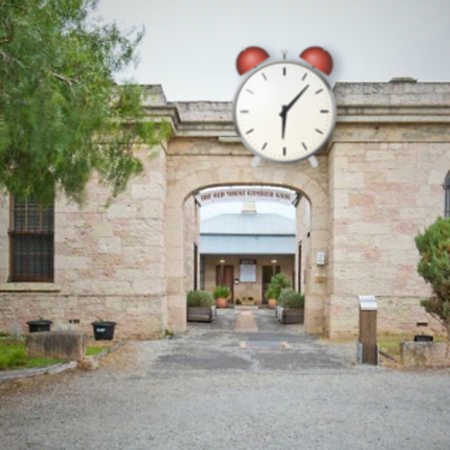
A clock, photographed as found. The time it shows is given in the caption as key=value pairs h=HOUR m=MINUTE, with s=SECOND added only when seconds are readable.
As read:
h=6 m=7
